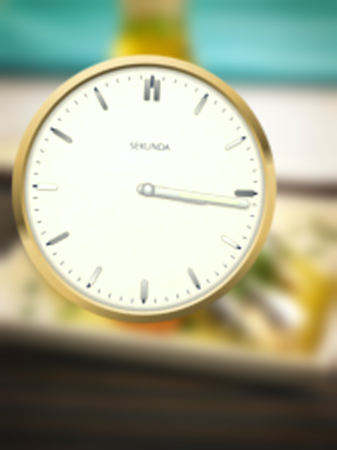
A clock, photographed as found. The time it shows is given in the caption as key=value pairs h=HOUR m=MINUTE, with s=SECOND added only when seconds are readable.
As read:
h=3 m=16
